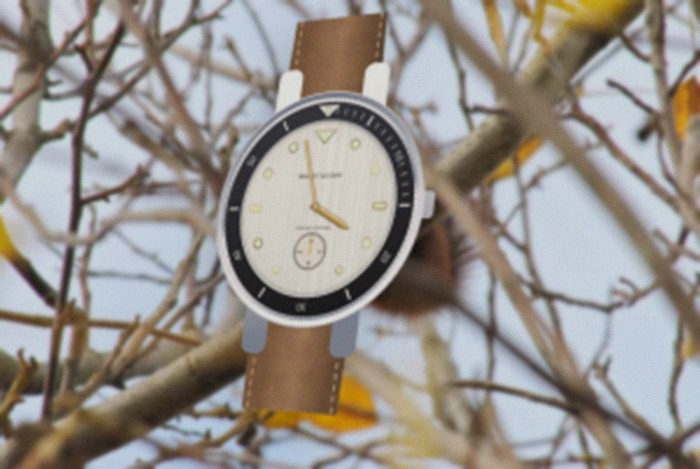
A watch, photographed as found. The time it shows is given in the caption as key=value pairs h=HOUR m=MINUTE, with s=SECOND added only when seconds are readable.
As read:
h=3 m=57
